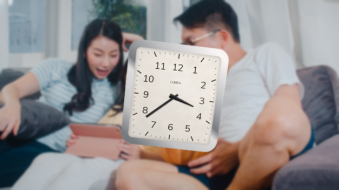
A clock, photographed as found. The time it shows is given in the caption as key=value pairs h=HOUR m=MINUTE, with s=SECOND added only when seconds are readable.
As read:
h=3 m=38
